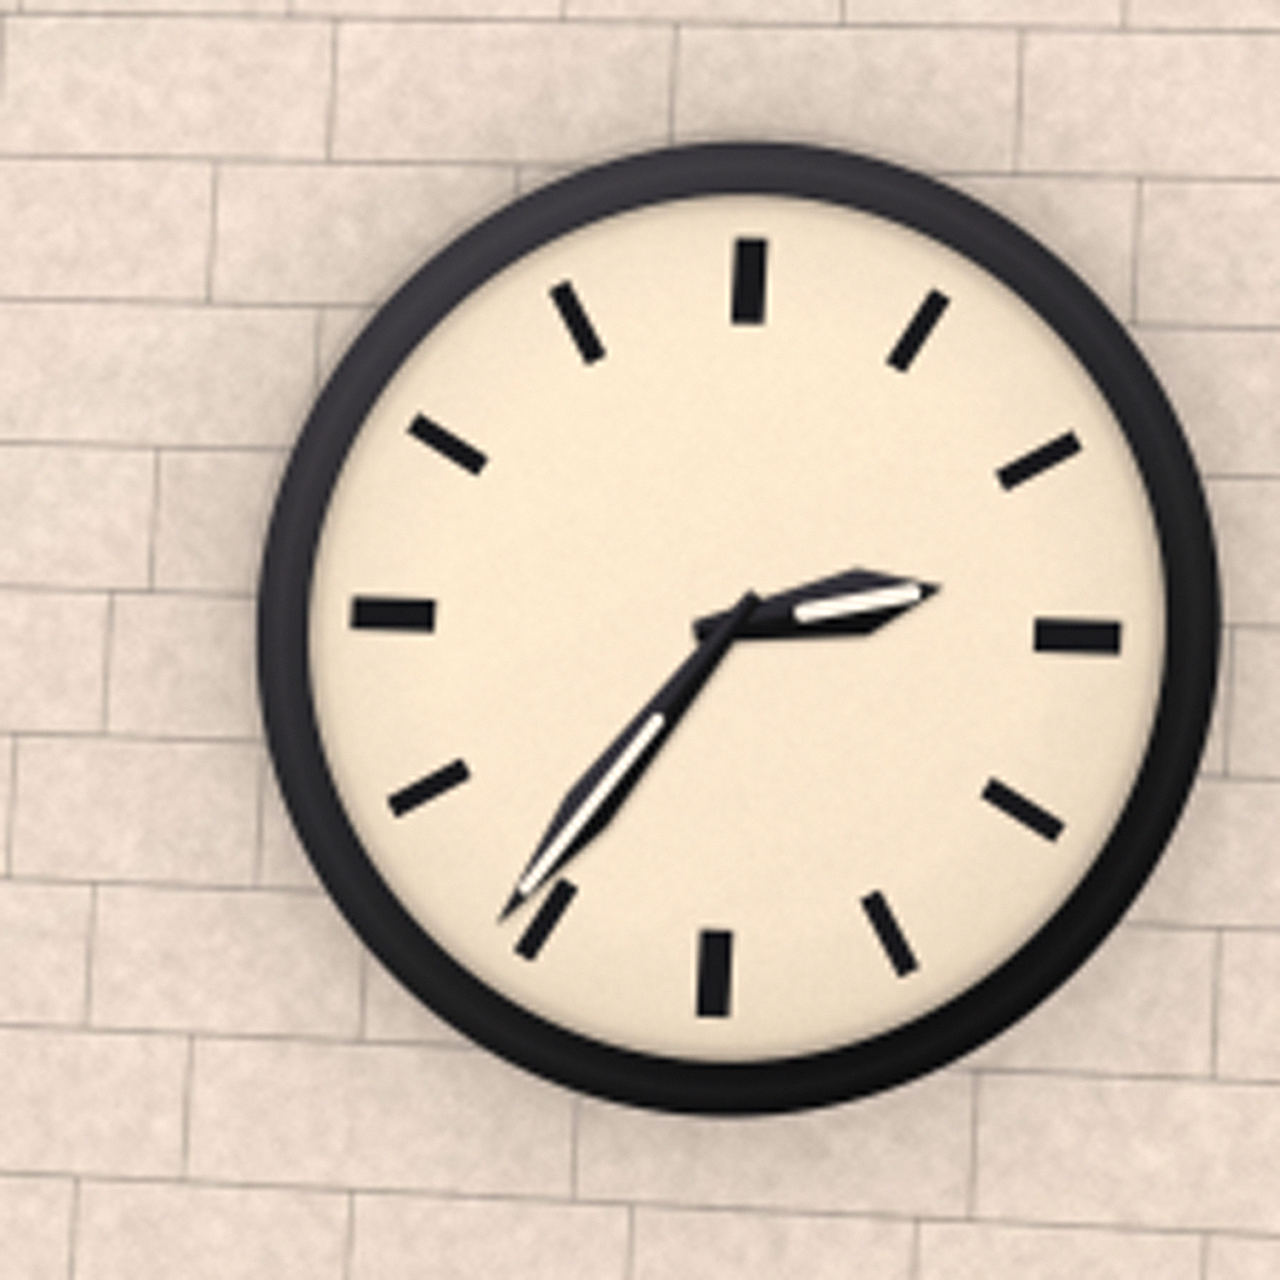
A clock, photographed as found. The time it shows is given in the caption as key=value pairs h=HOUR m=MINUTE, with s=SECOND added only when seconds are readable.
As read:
h=2 m=36
